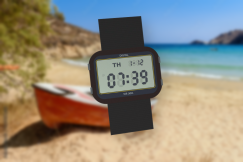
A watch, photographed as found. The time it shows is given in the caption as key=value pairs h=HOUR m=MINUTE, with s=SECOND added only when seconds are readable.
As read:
h=7 m=39
